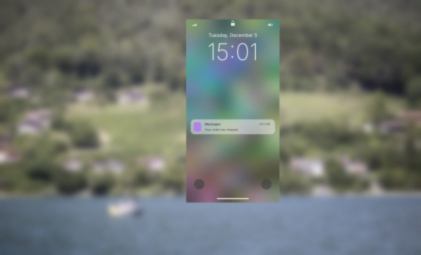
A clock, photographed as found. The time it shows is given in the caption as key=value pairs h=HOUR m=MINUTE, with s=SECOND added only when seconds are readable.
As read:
h=15 m=1
